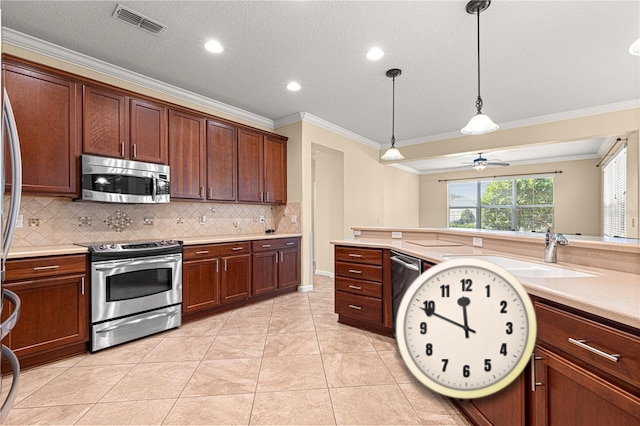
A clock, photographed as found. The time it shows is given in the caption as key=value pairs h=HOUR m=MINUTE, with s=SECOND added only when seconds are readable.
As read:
h=11 m=49
